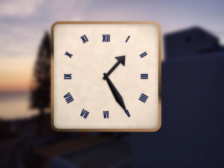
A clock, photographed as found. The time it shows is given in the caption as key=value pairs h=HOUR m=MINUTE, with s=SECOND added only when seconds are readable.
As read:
h=1 m=25
